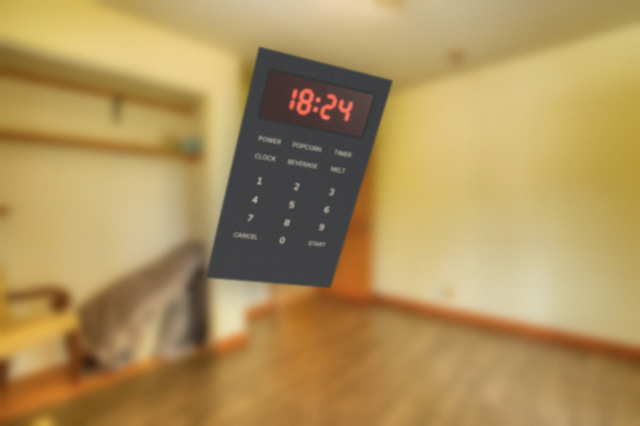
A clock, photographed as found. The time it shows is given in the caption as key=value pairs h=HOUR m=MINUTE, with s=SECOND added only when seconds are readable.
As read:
h=18 m=24
